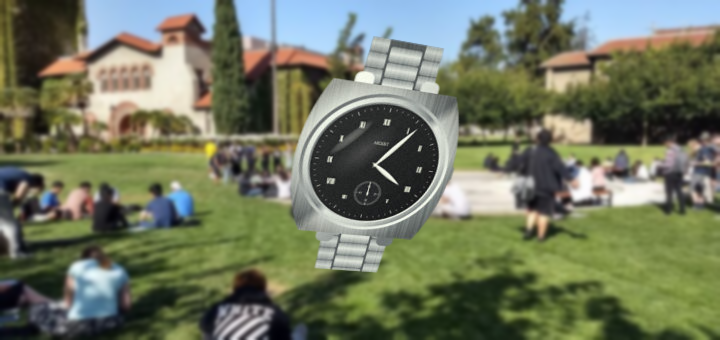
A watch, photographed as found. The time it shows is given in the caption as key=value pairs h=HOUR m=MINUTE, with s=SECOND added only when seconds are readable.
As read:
h=4 m=6
